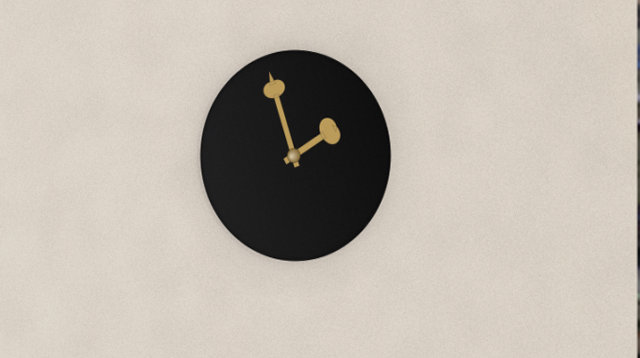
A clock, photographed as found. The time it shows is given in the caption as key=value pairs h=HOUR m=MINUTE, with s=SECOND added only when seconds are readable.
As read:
h=1 m=57
